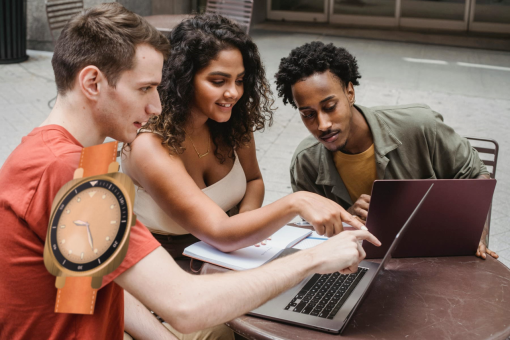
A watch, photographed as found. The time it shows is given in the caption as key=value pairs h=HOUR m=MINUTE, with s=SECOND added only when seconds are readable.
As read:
h=9 m=26
